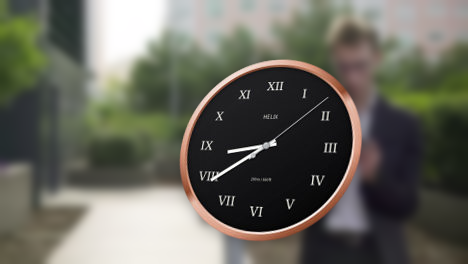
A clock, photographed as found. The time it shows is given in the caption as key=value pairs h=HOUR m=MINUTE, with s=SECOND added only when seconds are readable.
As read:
h=8 m=39 s=8
